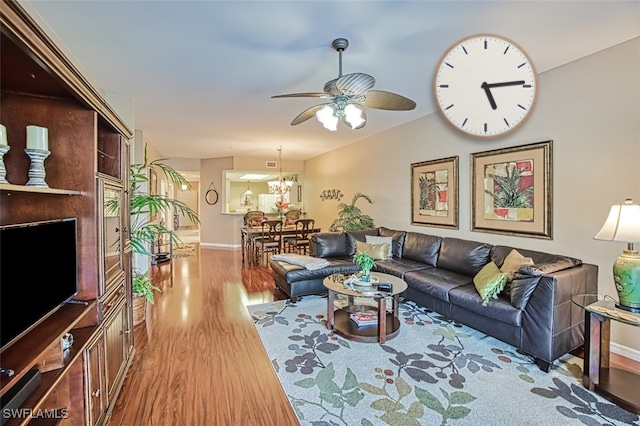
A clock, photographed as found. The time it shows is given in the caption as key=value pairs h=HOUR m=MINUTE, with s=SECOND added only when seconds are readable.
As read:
h=5 m=14
